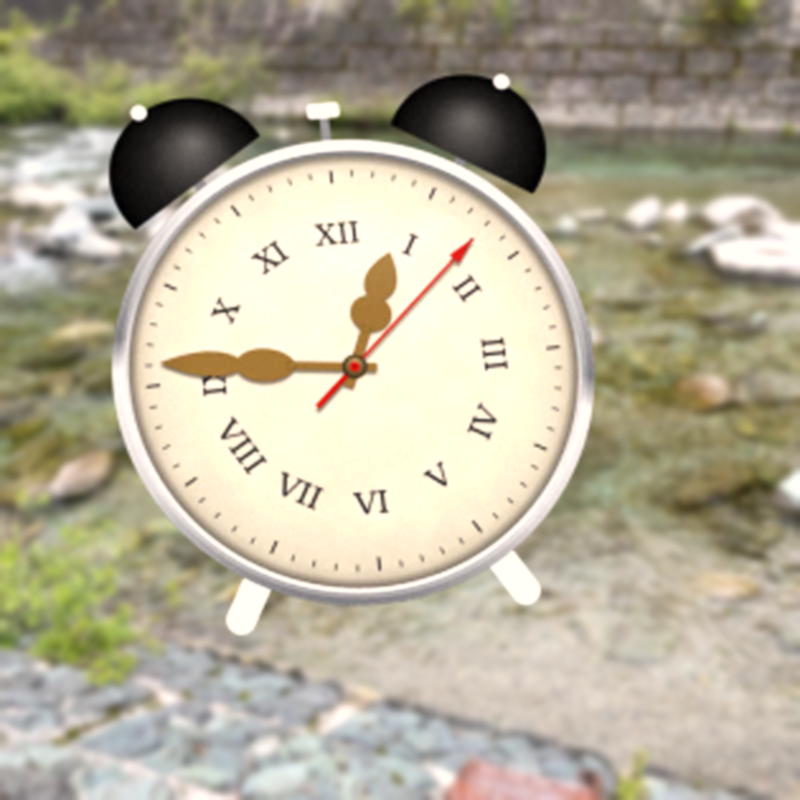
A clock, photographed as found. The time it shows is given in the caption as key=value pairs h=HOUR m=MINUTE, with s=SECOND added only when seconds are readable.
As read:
h=12 m=46 s=8
